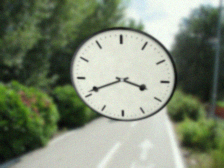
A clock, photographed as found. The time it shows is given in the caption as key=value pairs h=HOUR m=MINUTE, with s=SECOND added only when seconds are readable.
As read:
h=3 m=41
